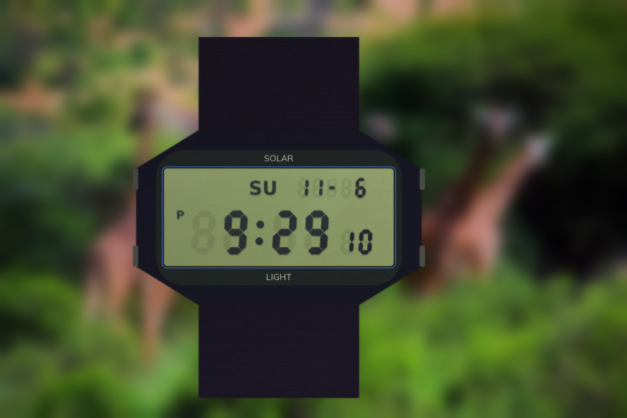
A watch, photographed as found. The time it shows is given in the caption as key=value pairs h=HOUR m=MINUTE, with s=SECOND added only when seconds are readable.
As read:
h=9 m=29 s=10
